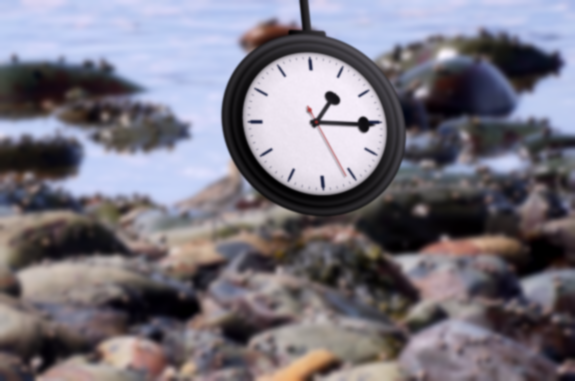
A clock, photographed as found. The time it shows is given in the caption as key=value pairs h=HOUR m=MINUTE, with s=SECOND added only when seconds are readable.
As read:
h=1 m=15 s=26
